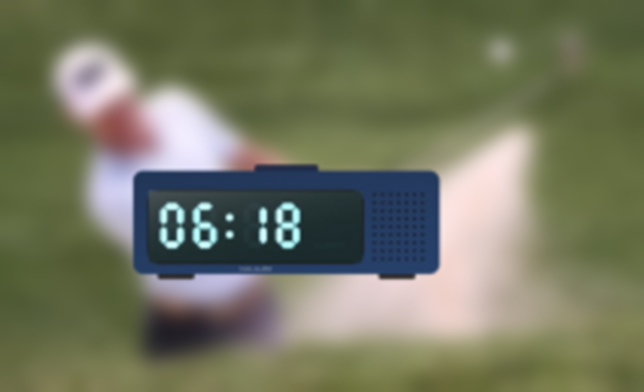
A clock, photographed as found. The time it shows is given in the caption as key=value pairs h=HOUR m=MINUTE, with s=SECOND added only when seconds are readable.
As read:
h=6 m=18
